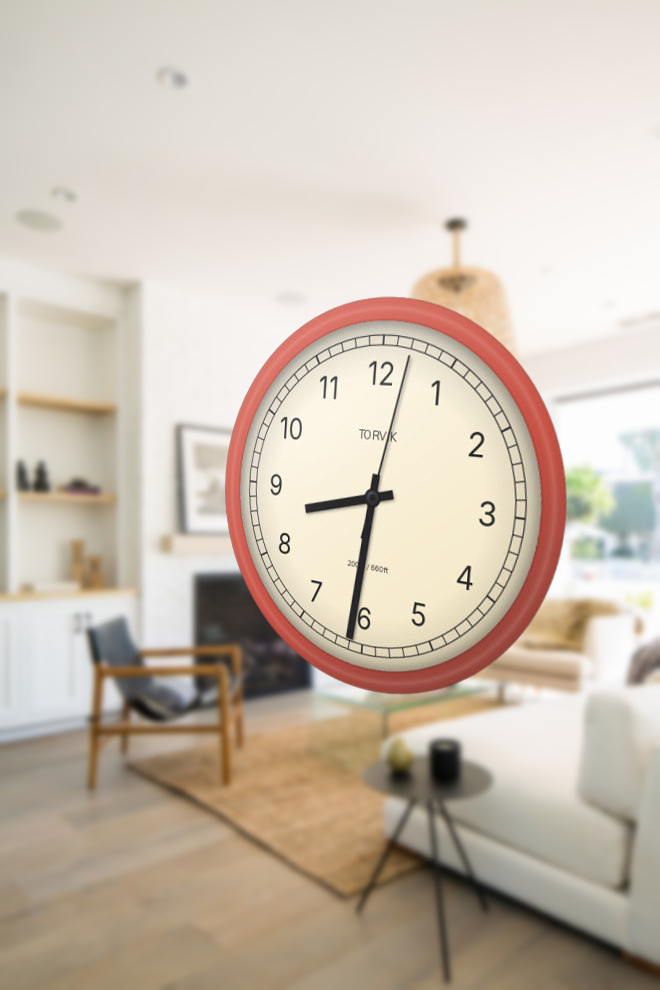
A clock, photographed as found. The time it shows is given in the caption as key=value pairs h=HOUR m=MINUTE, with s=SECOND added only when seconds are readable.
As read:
h=8 m=31 s=2
